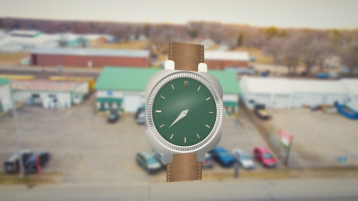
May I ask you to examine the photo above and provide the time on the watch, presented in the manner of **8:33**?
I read **7:38**
